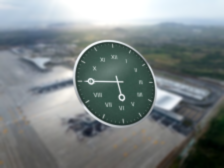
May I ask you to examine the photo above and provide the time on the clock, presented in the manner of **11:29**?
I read **5:45**
